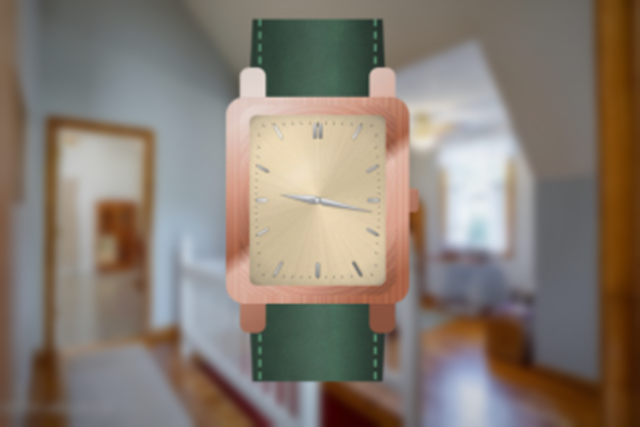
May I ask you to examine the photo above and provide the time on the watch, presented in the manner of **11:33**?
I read **9:17**
